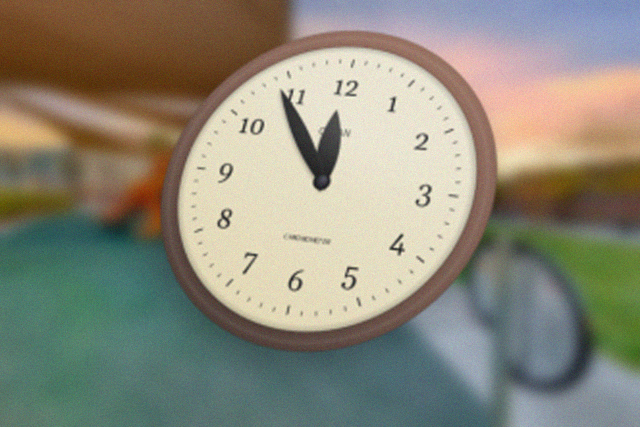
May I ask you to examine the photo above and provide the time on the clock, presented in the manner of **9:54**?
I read **11:54**
